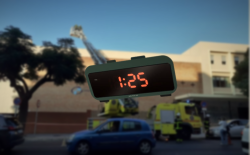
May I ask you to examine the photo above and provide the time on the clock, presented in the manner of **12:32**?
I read **1:25**
